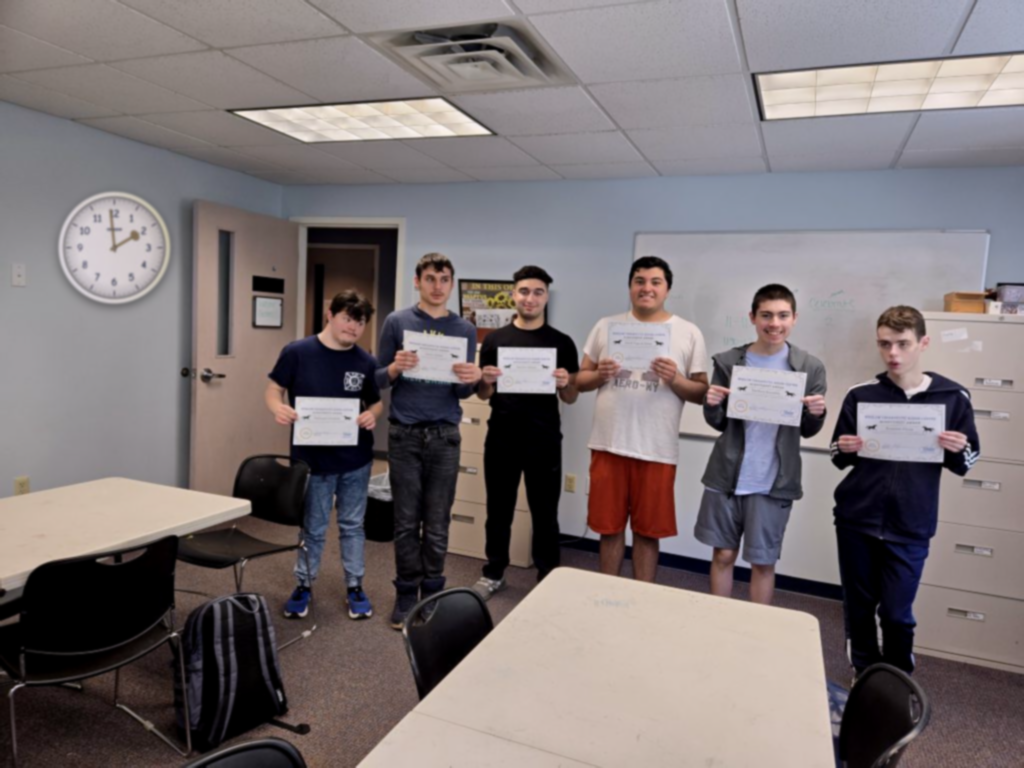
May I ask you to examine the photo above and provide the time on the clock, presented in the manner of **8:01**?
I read **1:59**
